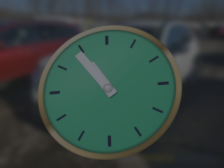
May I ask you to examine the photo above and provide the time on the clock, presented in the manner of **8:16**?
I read **10:54**
